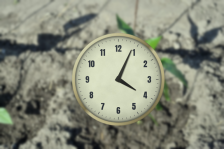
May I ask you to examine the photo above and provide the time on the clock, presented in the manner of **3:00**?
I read **4:04**
